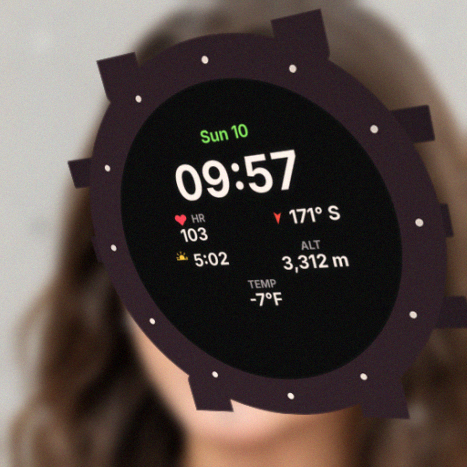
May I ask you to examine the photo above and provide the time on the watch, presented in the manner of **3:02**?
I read **9:57**
